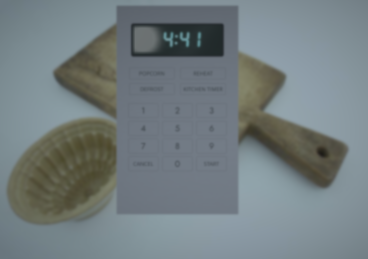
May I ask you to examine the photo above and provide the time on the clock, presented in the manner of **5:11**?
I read **4:41**
